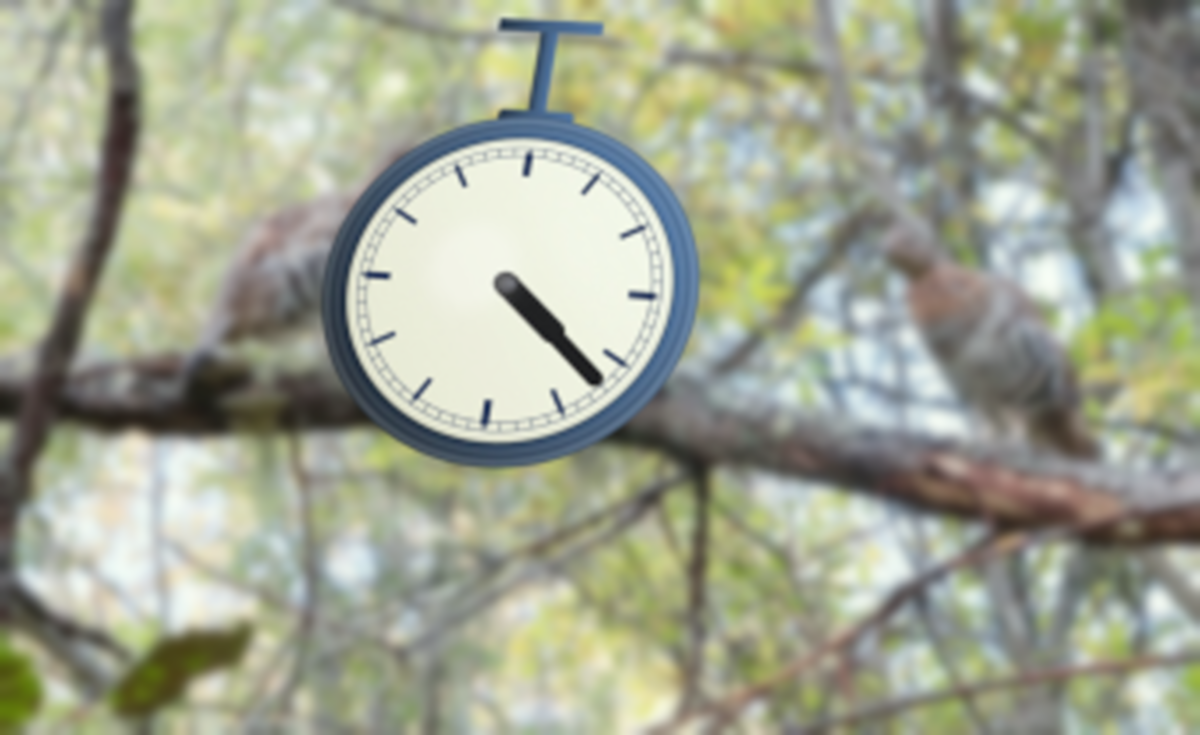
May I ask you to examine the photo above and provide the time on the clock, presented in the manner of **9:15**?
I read **4:22**
